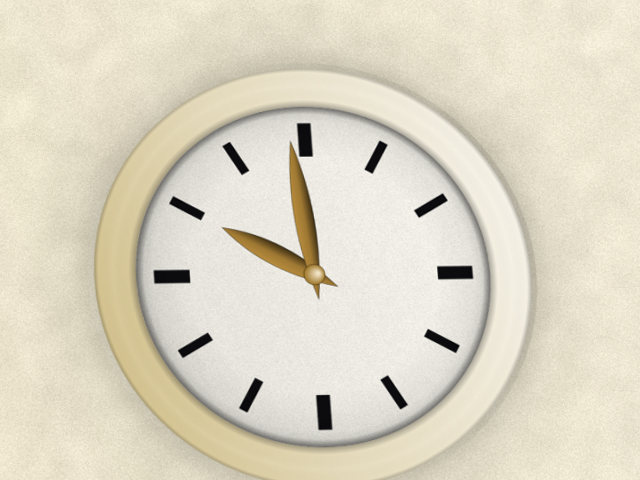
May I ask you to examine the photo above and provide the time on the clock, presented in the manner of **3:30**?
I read **9:59**
